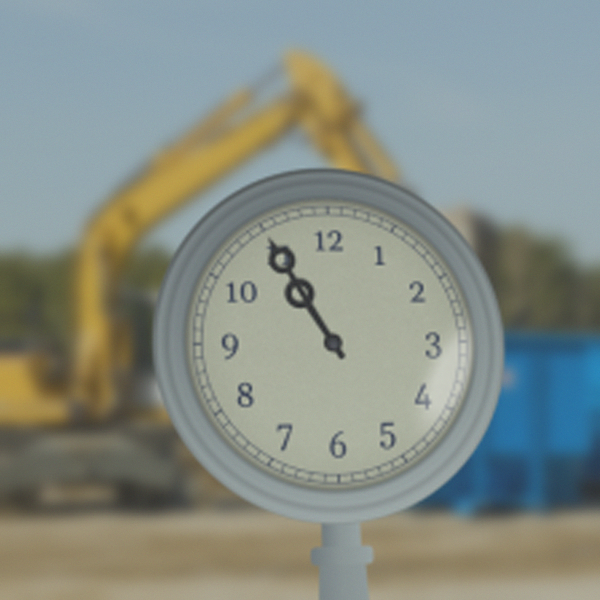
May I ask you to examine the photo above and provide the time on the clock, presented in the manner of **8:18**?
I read **10:55**
